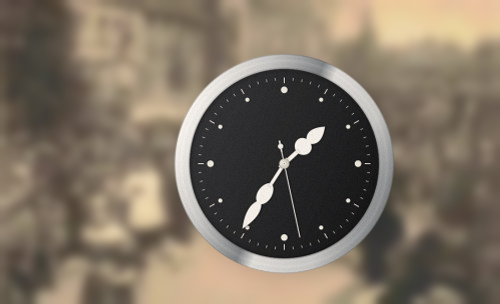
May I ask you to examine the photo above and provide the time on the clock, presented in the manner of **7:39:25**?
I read **1:35:28**
